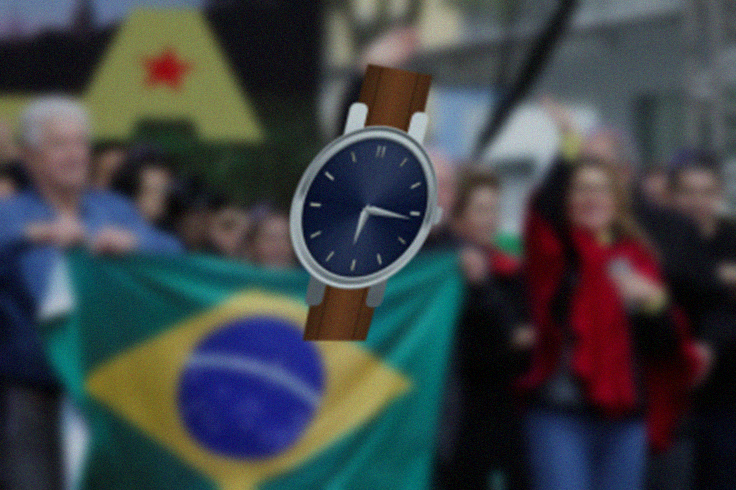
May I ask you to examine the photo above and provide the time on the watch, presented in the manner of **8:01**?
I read **6:16**
